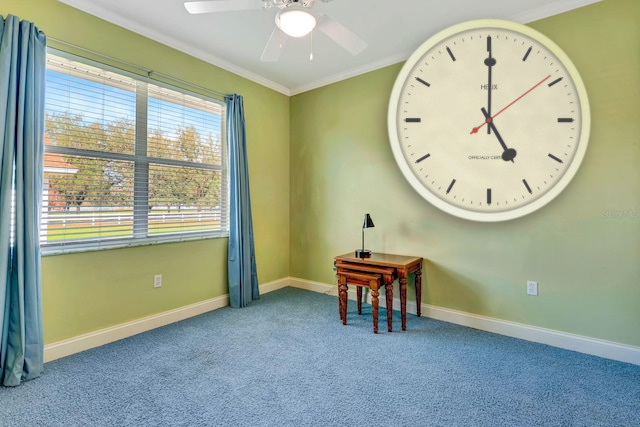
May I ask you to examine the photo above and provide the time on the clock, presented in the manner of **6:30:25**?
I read **5:00:09**
